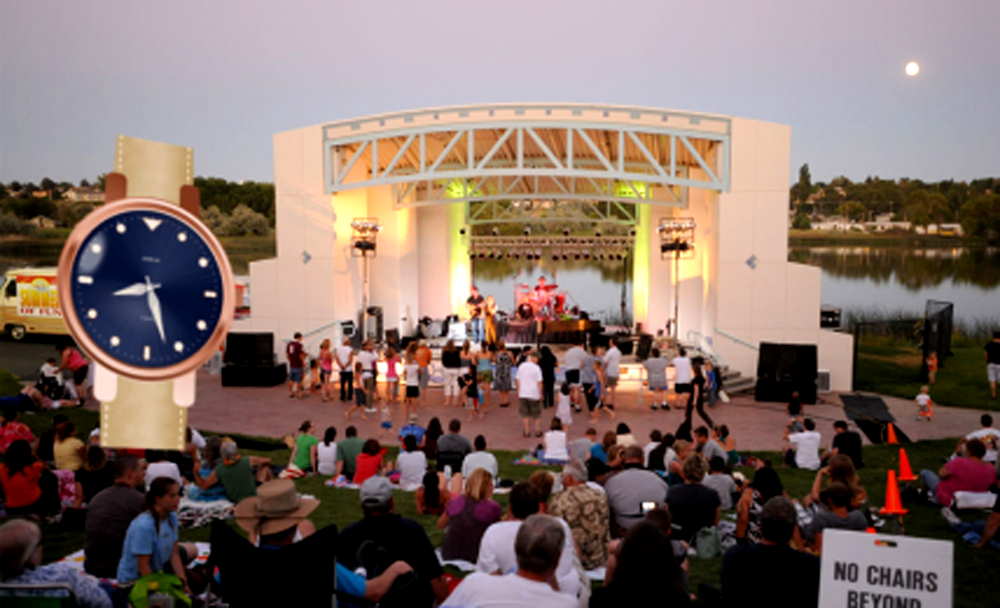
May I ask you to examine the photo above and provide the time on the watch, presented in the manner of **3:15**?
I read **8:27**
